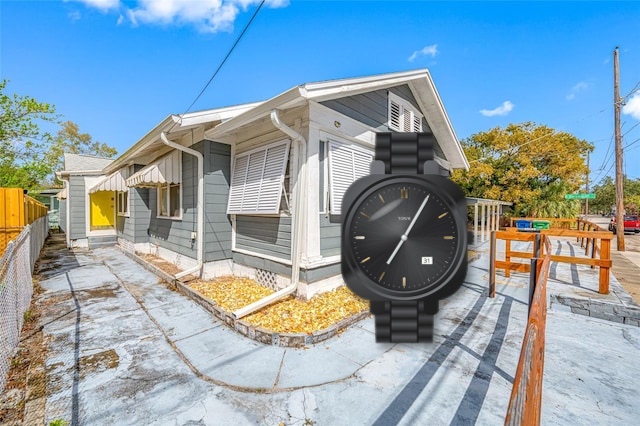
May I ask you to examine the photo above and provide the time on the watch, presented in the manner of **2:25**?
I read **7:05**
